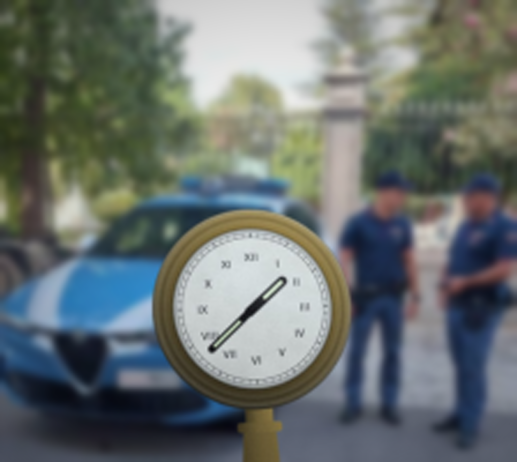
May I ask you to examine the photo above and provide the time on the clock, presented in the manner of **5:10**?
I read **1:38**
